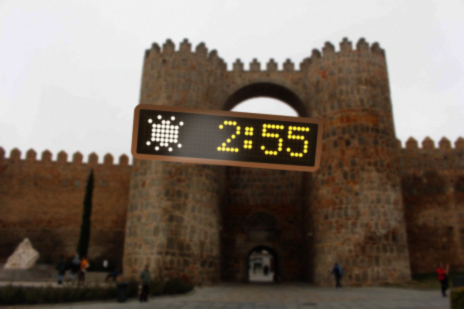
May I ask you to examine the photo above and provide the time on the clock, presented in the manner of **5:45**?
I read **2:55**
